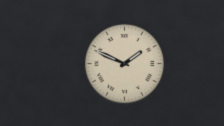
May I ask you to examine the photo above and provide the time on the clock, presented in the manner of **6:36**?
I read **1:49**
